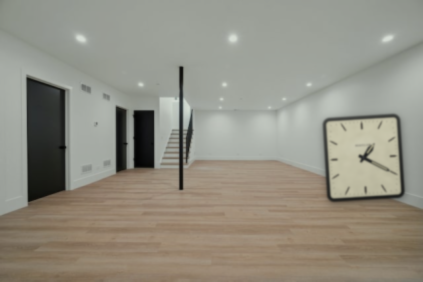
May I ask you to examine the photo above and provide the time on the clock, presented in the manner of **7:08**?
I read **1:20**
